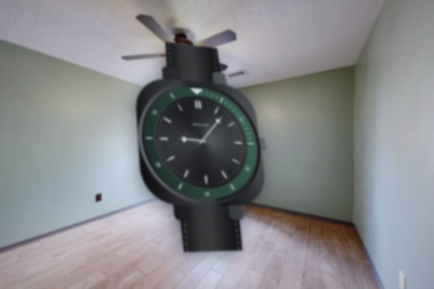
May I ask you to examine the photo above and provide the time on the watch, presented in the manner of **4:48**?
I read **9:07**
